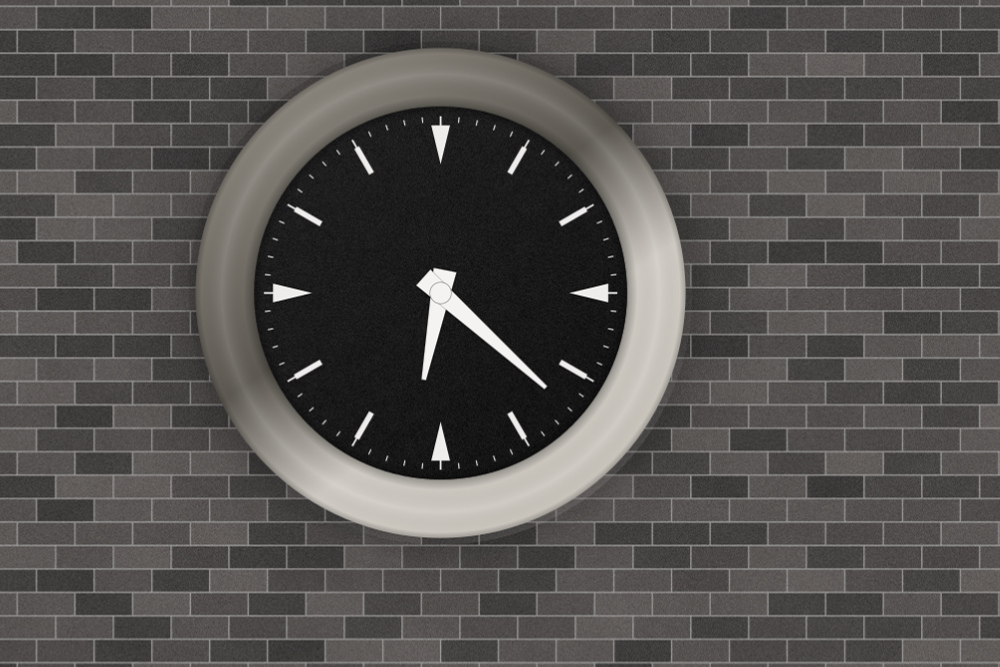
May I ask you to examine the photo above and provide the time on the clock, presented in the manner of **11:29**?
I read **6:22**
